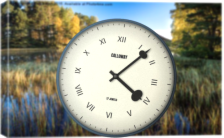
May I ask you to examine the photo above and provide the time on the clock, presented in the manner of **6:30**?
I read **4:07**
